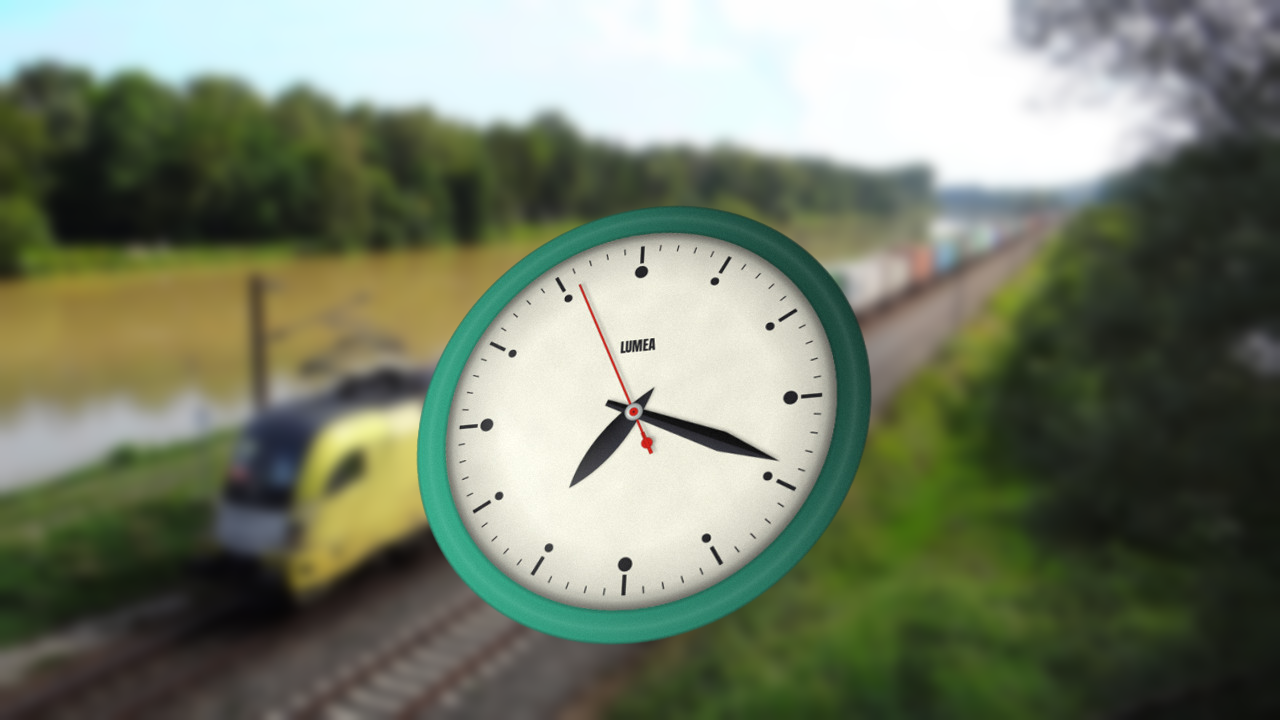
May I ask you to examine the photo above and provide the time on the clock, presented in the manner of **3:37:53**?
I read **7:18:56**
